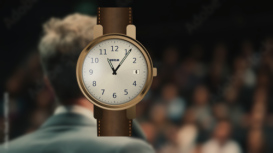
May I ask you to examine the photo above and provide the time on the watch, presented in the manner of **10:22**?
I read **11:06**
